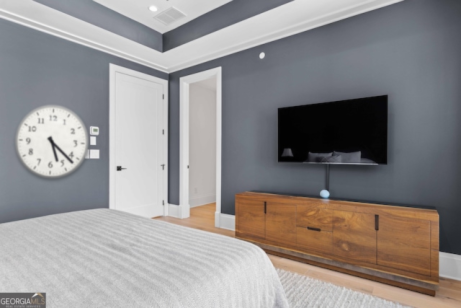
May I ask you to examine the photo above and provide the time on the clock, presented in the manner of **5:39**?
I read **5:22**
